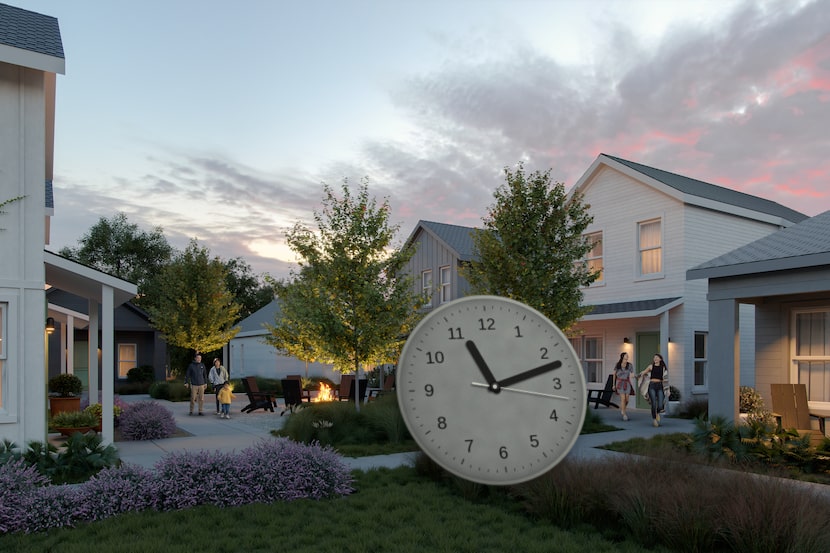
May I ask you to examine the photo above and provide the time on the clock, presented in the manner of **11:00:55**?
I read **11:12:17**
